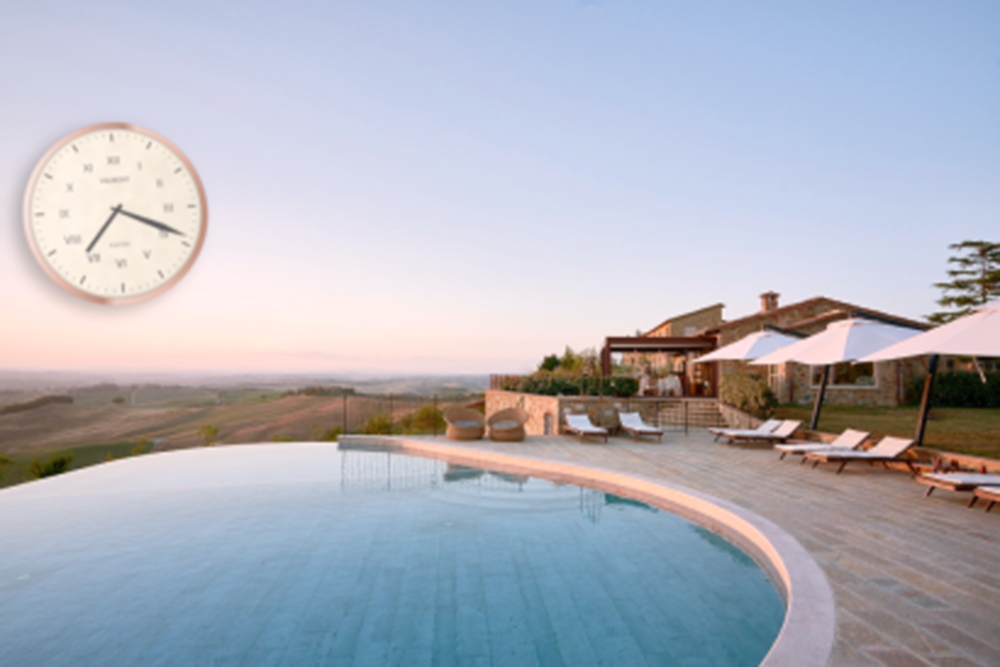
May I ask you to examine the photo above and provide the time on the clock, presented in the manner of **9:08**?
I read **7:19**
